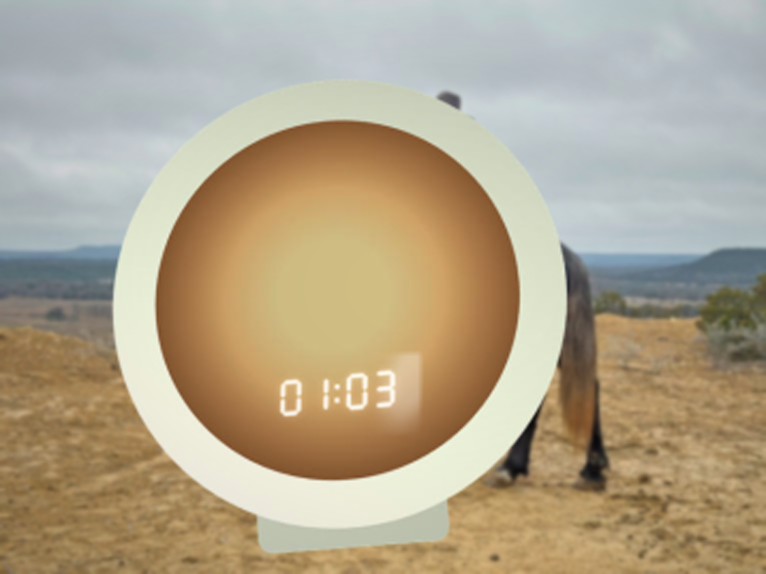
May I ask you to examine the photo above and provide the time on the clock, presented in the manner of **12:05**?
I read **1:03**
